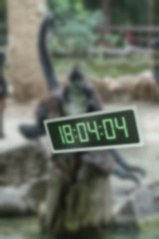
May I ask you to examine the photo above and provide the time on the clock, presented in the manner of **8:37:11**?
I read **18:04:04**
